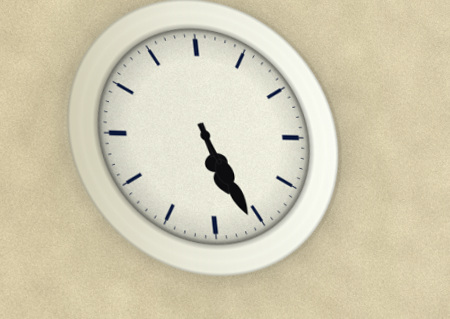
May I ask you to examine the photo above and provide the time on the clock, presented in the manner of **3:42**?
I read **5:26**
